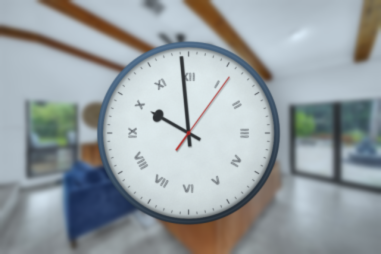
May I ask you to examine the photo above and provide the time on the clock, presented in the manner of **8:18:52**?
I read **9:59:06**
